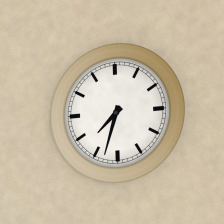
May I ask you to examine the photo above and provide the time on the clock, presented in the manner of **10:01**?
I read **7:33**
